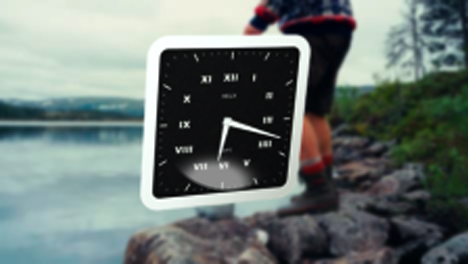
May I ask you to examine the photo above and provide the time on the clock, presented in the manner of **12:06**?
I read **6:18**
